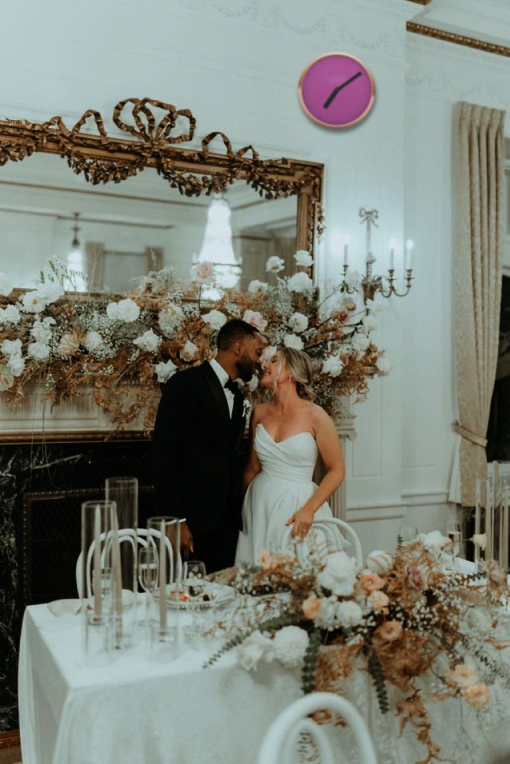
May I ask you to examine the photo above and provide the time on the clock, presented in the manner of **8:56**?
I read **7:09**
